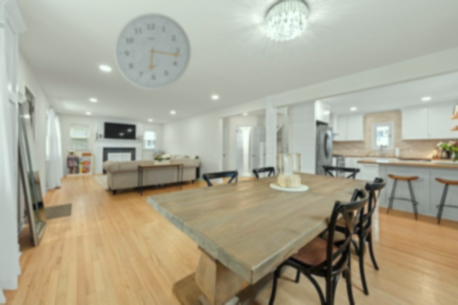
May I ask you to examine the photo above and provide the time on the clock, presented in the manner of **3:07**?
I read **6:17**
